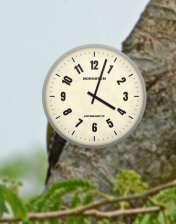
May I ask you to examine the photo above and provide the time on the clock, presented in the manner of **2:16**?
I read **4:03**
